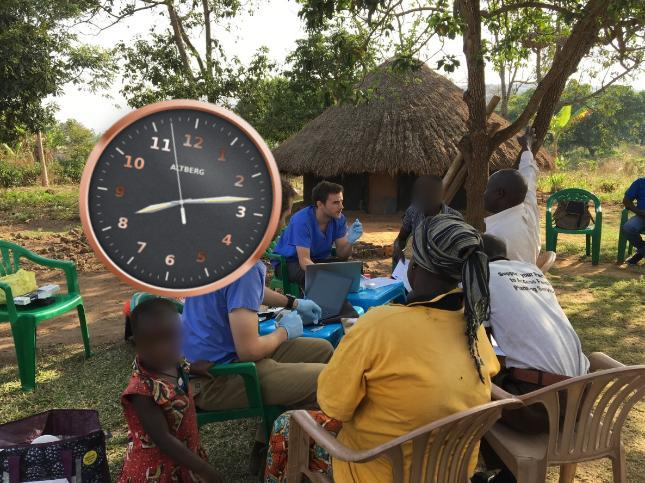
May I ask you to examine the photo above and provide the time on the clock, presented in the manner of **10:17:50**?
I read **8:12:57**
